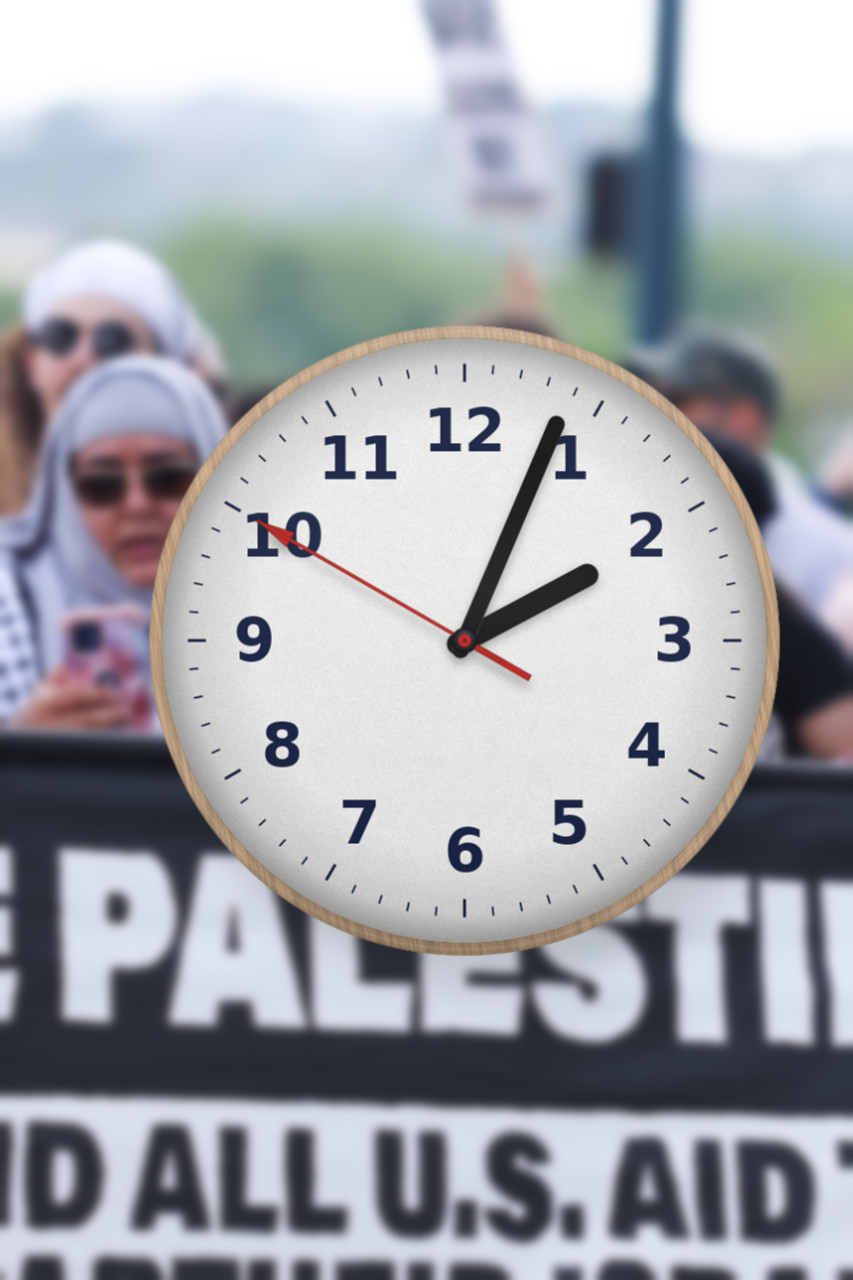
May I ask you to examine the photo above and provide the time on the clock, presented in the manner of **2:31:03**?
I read **2:03:50**
